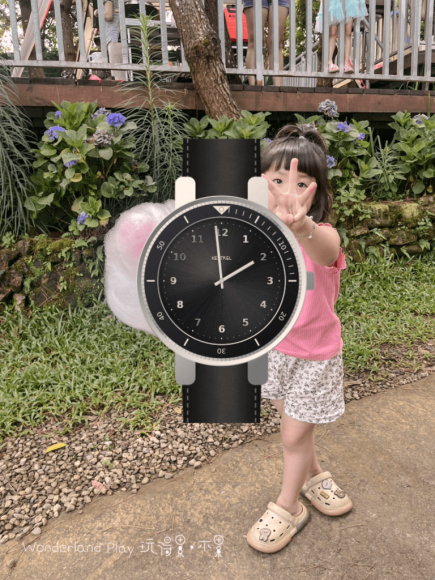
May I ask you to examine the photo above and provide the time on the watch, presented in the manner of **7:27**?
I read **1:59**
